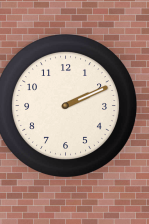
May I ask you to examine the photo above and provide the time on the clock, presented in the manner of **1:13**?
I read **2:11**
